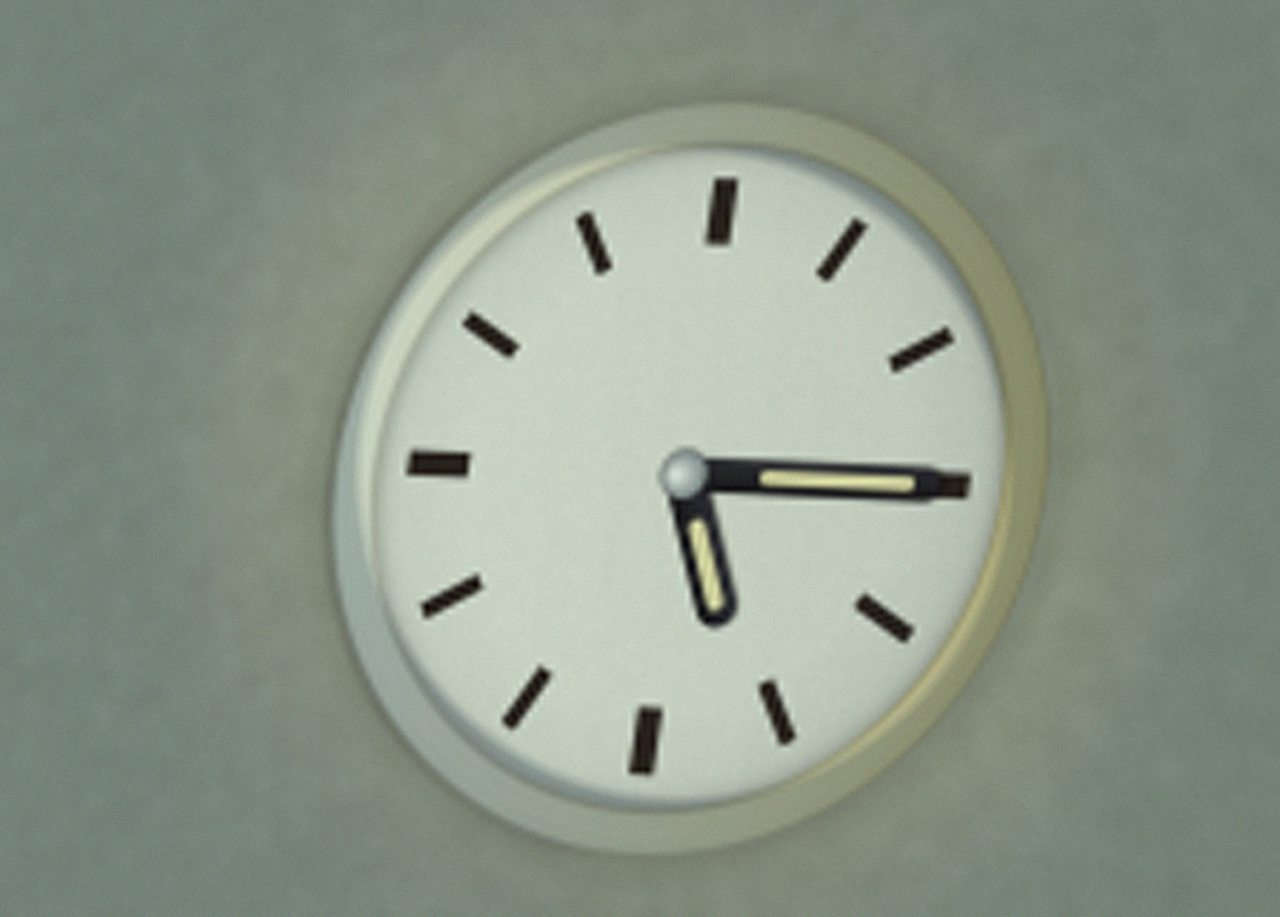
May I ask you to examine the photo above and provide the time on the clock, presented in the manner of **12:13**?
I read **5:15**
